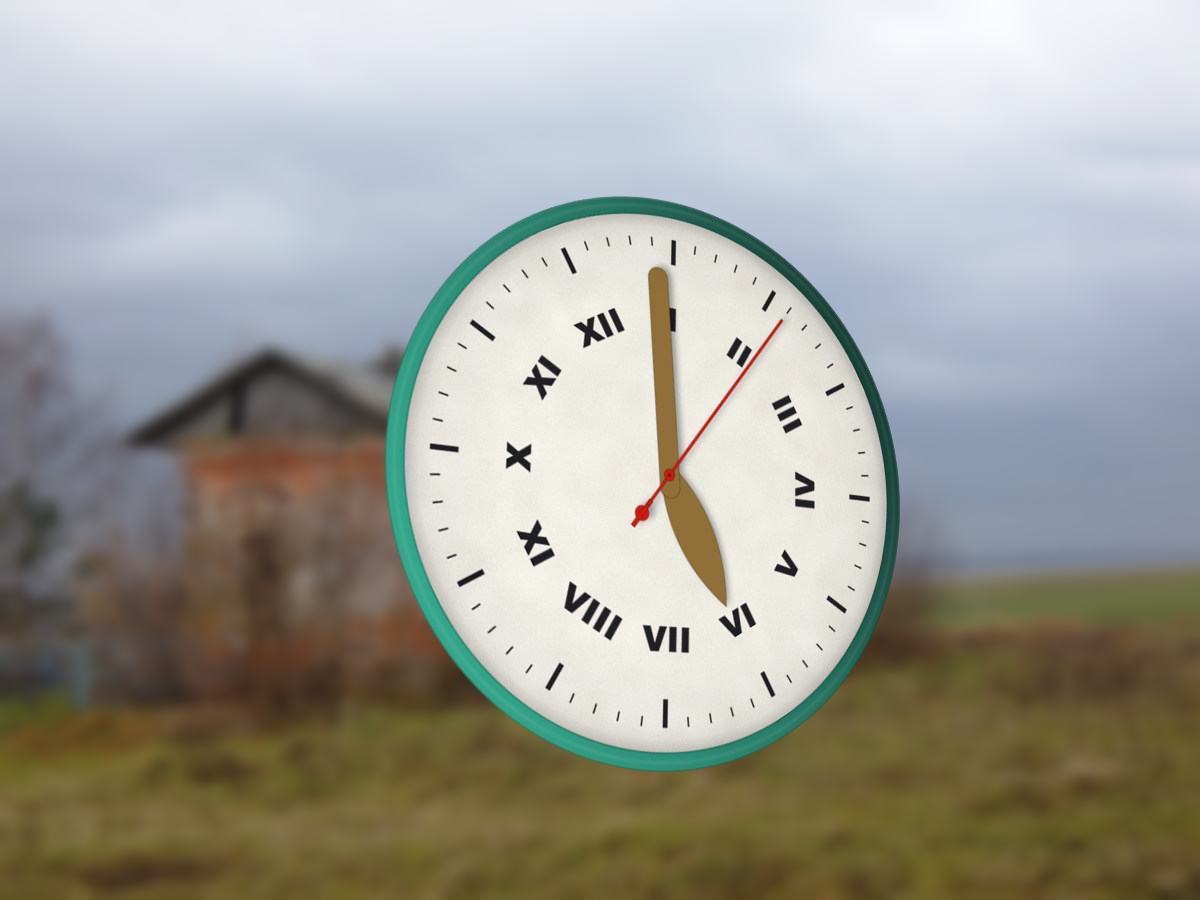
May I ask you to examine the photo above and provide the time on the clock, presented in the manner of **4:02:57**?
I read **6:04:11**
